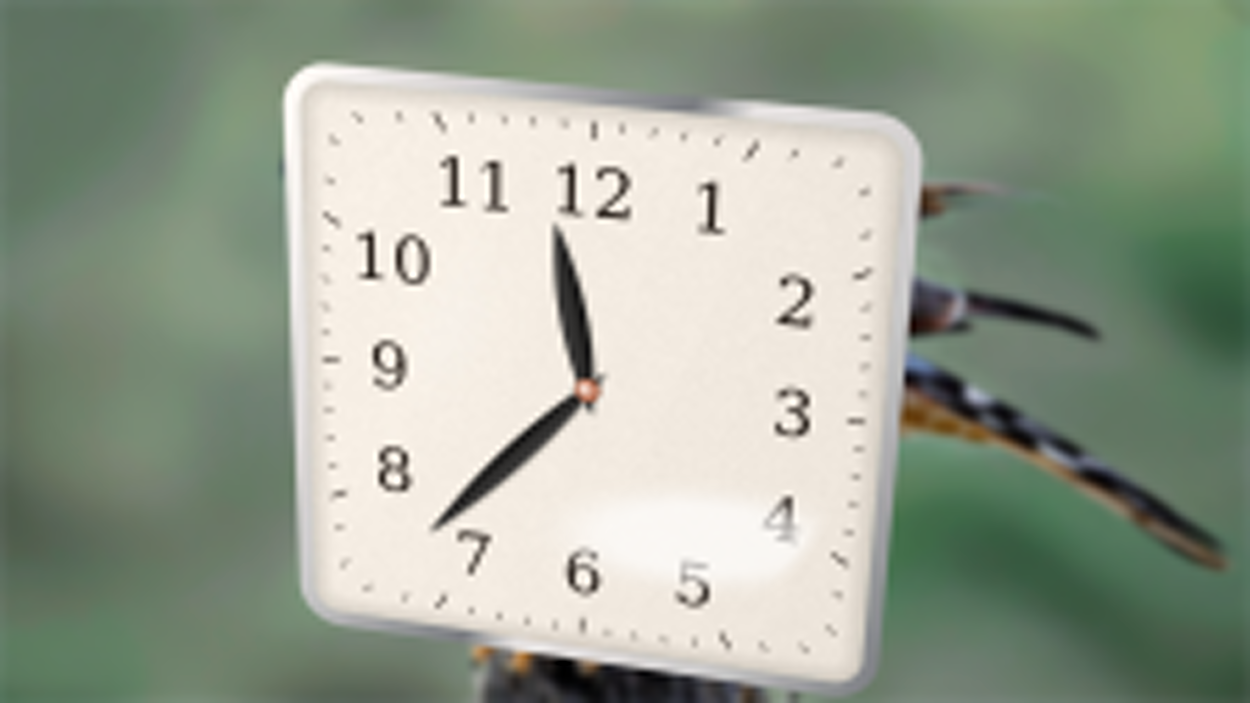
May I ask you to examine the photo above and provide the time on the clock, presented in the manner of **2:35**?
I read **11:37**
